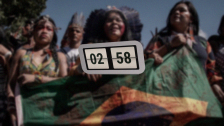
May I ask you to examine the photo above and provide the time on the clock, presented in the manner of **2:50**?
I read **2:58**
